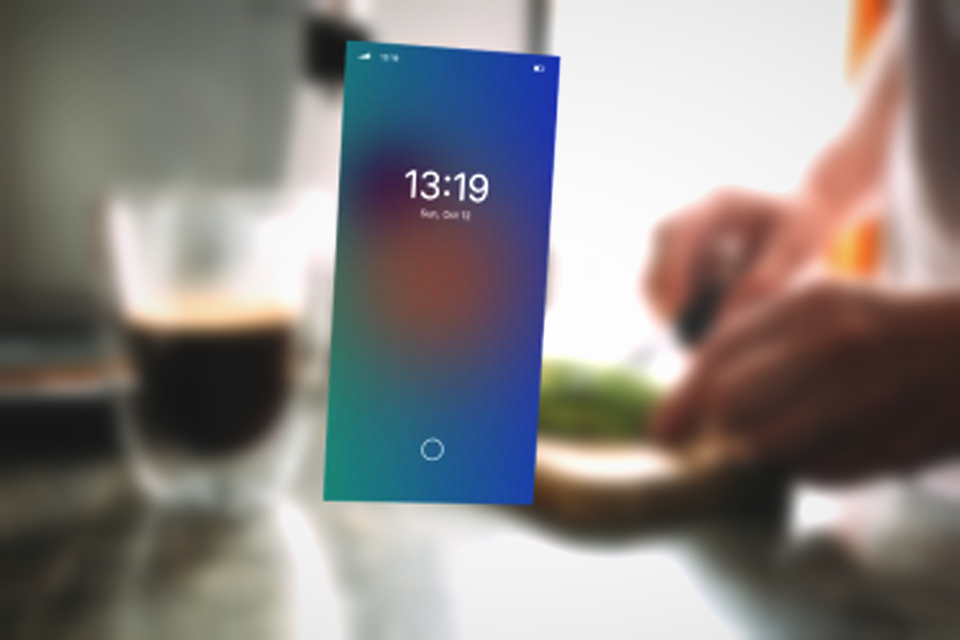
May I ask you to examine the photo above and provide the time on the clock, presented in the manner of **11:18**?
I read **13:19**
